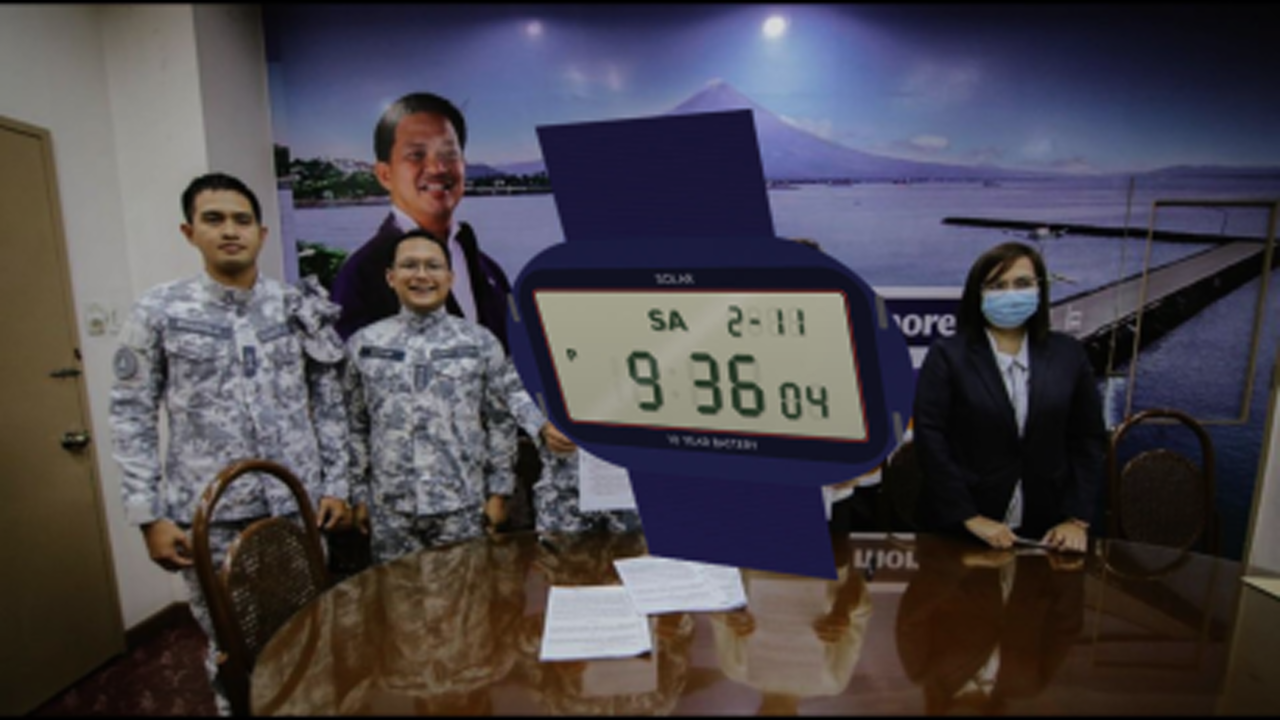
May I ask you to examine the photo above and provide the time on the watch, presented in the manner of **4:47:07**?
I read **9:36:04**
